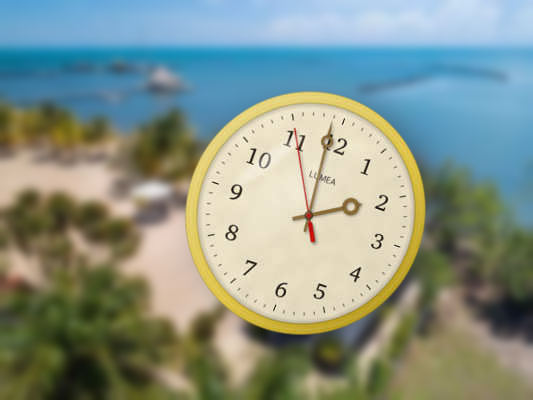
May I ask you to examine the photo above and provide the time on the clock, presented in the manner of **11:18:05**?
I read **1:58:55**
